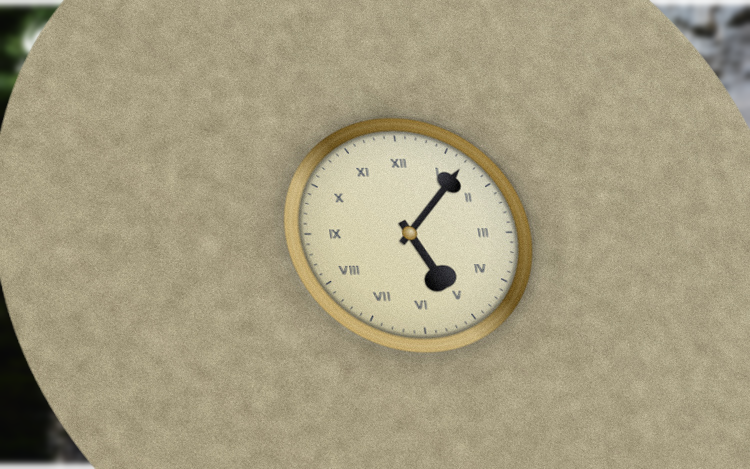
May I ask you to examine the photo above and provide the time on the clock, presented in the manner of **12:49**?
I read **5:07**
